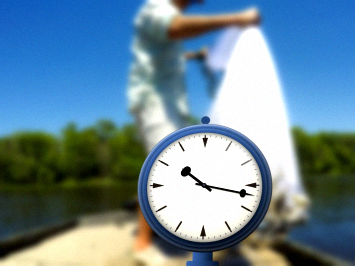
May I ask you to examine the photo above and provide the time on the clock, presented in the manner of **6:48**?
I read **10:17**
